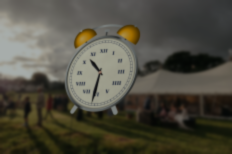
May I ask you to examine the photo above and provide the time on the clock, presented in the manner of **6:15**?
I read **10:31**
